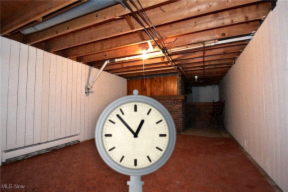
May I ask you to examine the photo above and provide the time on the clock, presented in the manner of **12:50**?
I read **12:53**
